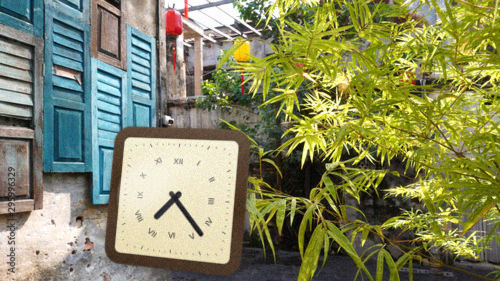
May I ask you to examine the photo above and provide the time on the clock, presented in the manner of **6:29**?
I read **7:23**
